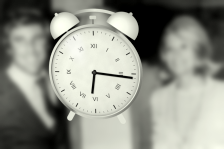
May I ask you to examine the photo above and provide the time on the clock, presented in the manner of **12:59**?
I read **6:16**
